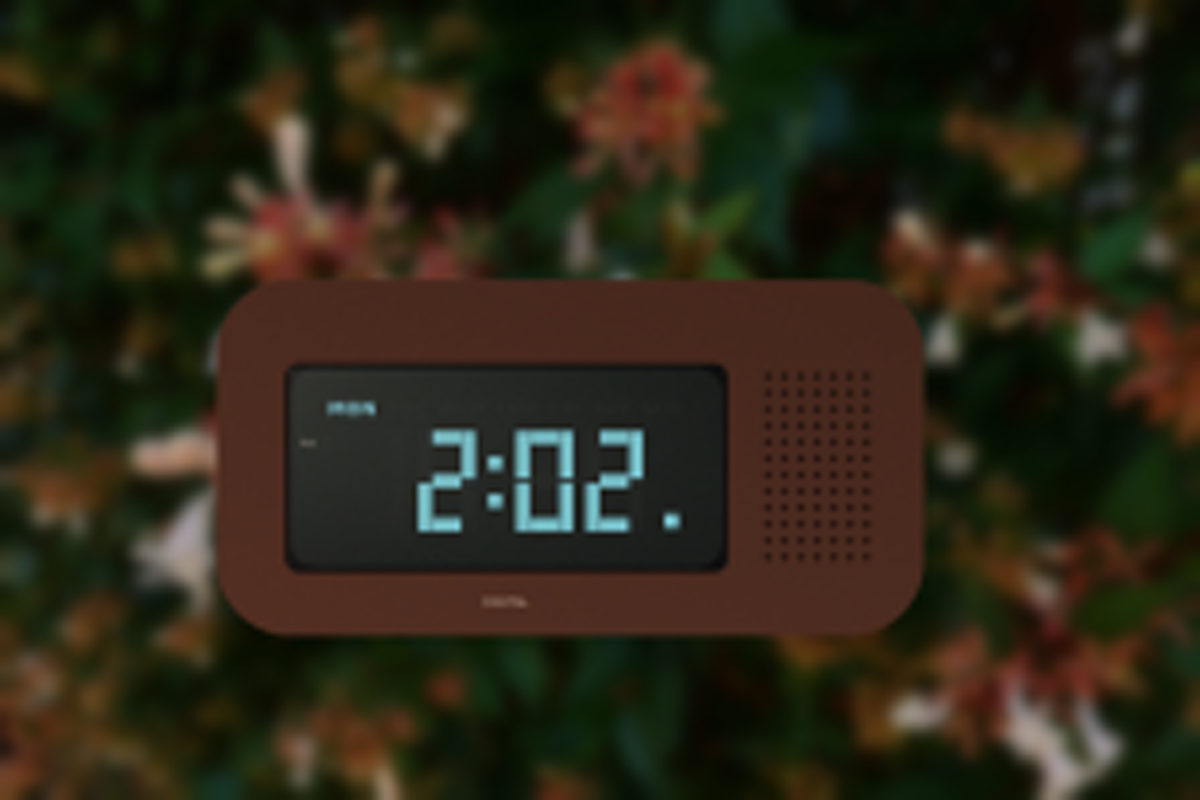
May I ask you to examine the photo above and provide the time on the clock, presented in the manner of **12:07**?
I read **2:02**
